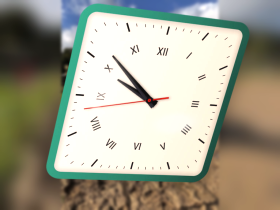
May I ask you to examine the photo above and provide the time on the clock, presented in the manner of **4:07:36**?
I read **9:51:43**
